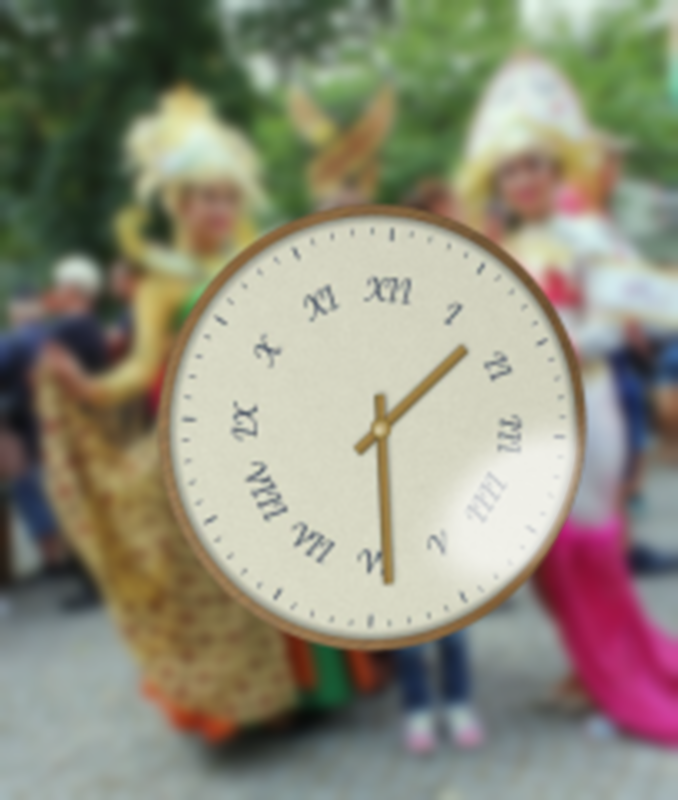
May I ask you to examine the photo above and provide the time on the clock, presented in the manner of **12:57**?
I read **1:29**
